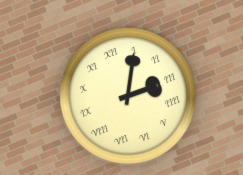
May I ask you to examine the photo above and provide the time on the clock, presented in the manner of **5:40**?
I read **3:05**
